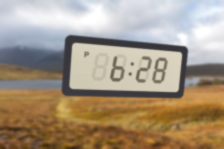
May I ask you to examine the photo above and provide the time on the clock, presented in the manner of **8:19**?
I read **6:28**
